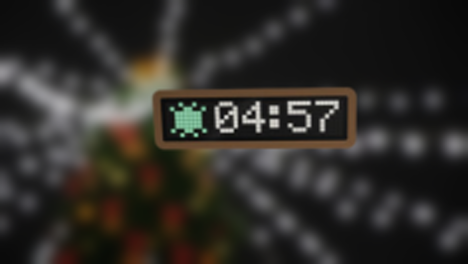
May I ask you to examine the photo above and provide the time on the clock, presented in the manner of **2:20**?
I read **4:57**
